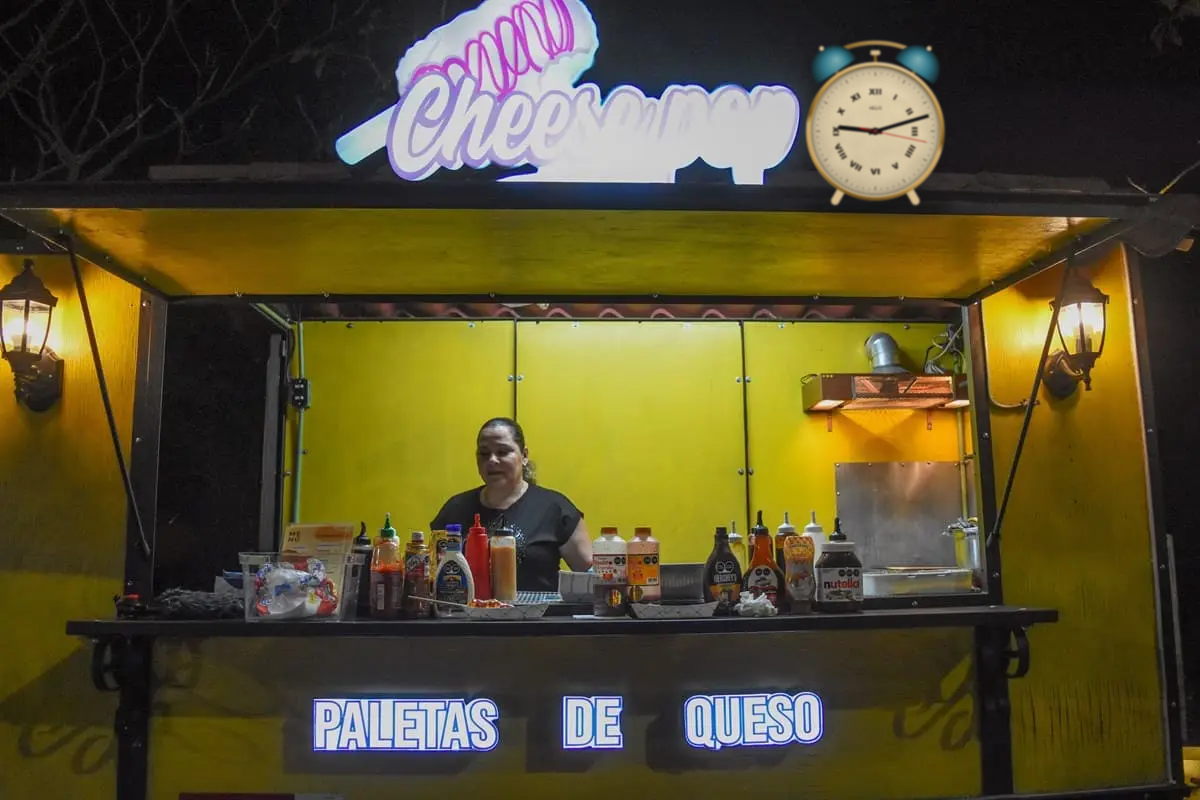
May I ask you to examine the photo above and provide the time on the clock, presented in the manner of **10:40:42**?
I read **9:12:17**
